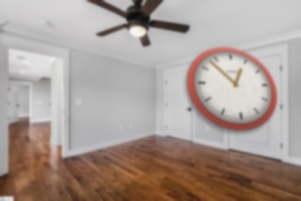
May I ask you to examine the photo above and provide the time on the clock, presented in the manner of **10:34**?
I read **12:53**
